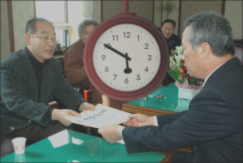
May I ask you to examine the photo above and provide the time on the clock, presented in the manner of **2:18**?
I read **5:50**
